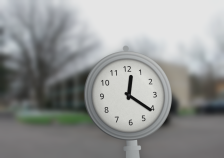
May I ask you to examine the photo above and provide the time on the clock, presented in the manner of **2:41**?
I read **12:21**
